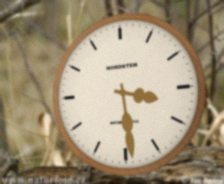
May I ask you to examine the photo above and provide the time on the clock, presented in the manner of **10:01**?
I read **3:29**
